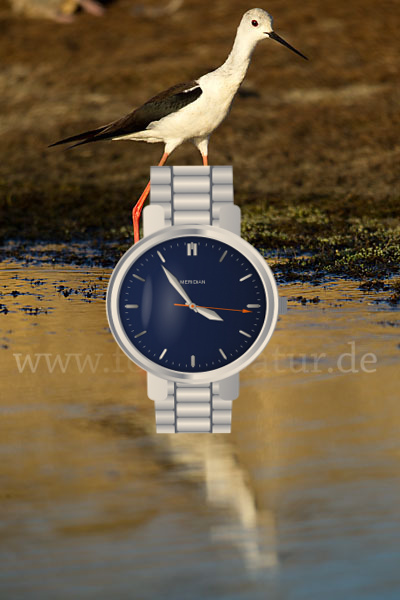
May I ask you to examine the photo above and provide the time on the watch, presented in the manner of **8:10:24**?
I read **3:54:16**
